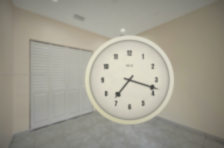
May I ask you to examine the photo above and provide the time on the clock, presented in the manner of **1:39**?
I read **7:18**
